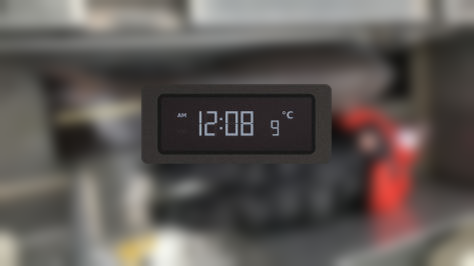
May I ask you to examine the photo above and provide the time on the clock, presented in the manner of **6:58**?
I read **12:08**
